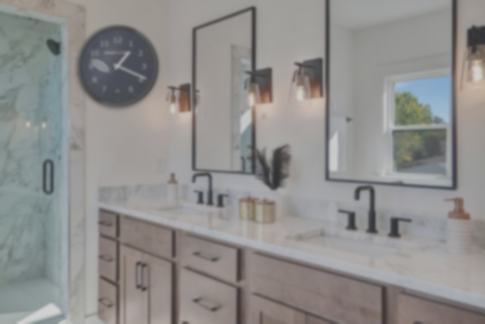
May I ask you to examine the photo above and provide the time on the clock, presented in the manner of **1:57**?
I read **1:19**
